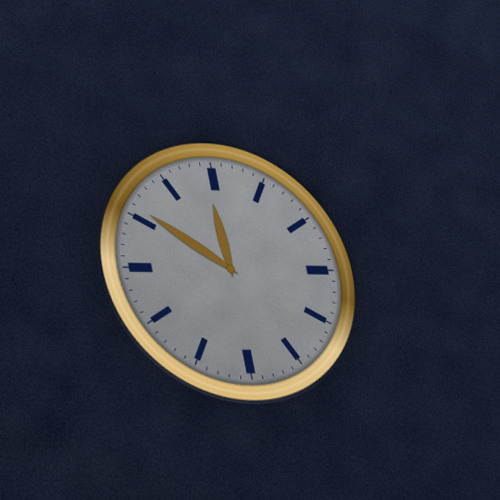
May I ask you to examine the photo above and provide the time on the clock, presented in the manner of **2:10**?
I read **11:51**
